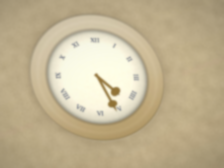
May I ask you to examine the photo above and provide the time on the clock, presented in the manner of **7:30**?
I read **4:26**
